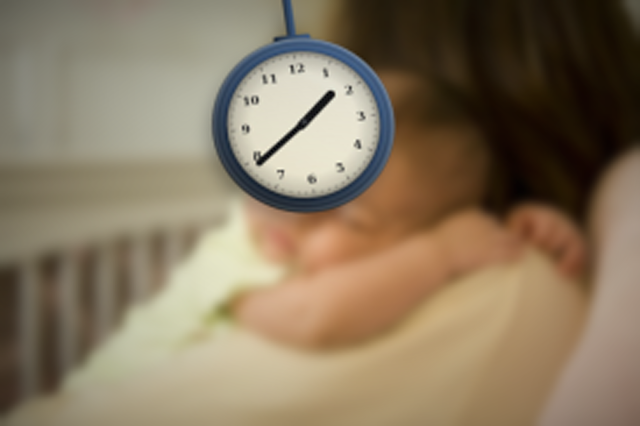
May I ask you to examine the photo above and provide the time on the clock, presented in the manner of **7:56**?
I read **1:39**
